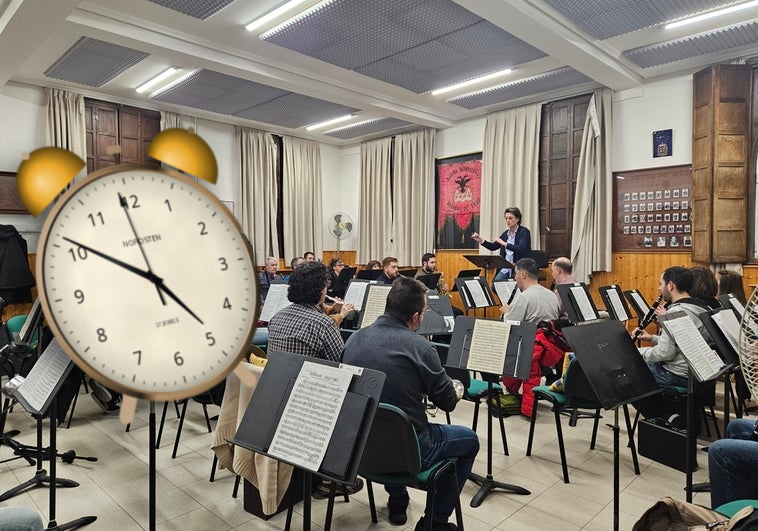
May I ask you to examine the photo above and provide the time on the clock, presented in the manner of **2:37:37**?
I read **4:50:59**
